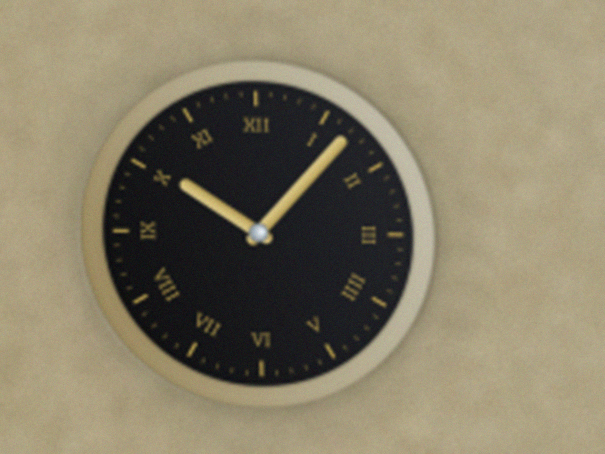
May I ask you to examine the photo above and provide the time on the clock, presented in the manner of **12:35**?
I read **10:07**
